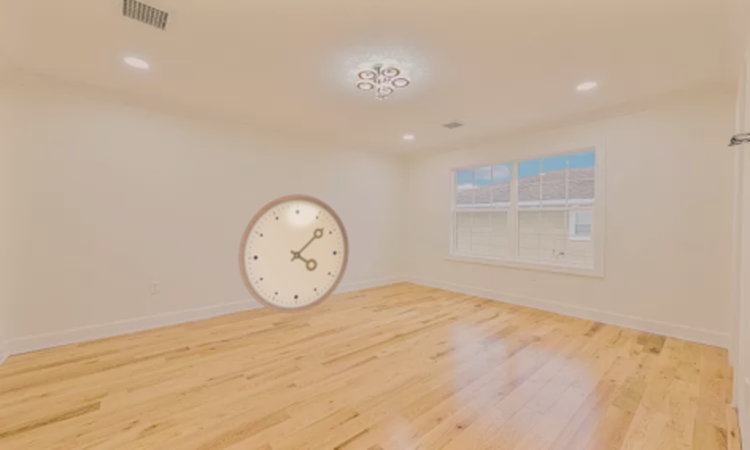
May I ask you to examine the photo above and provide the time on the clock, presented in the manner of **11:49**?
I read **4:08**
